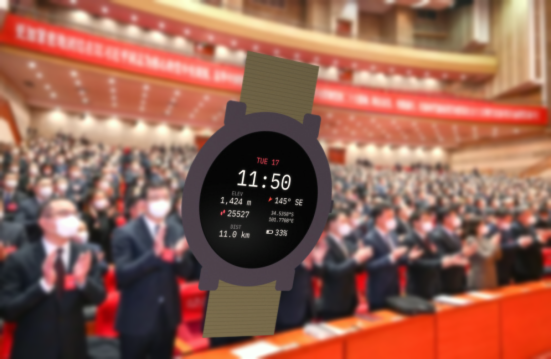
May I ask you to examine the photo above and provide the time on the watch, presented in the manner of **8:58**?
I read **11:50**
